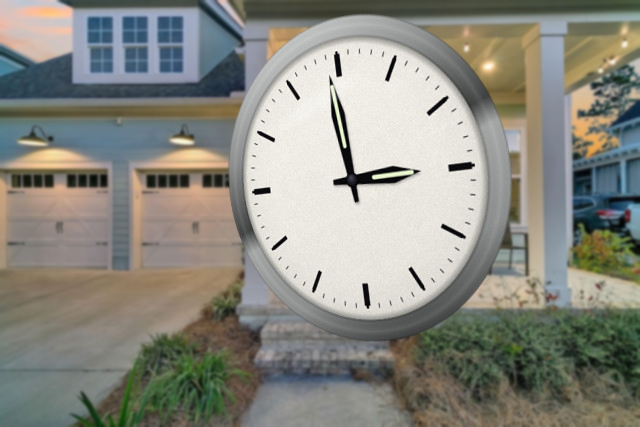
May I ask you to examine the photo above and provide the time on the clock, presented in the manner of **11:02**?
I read **2:59**
